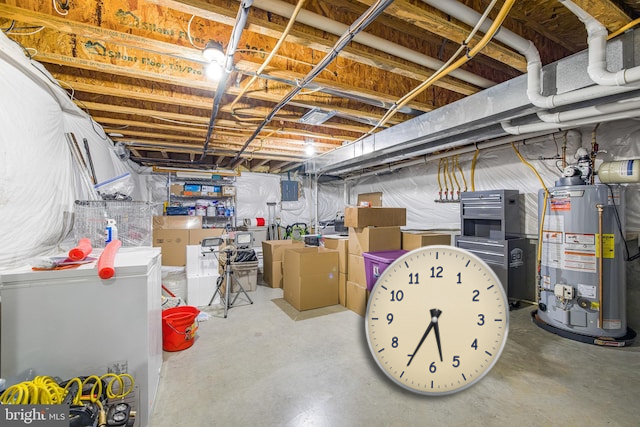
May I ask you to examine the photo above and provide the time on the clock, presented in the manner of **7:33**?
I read **5:35**
